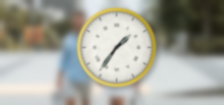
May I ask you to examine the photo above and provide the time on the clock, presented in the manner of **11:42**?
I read **1:36**
